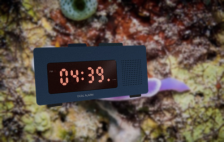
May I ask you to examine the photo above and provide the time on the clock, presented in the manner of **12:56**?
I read **4:39**
